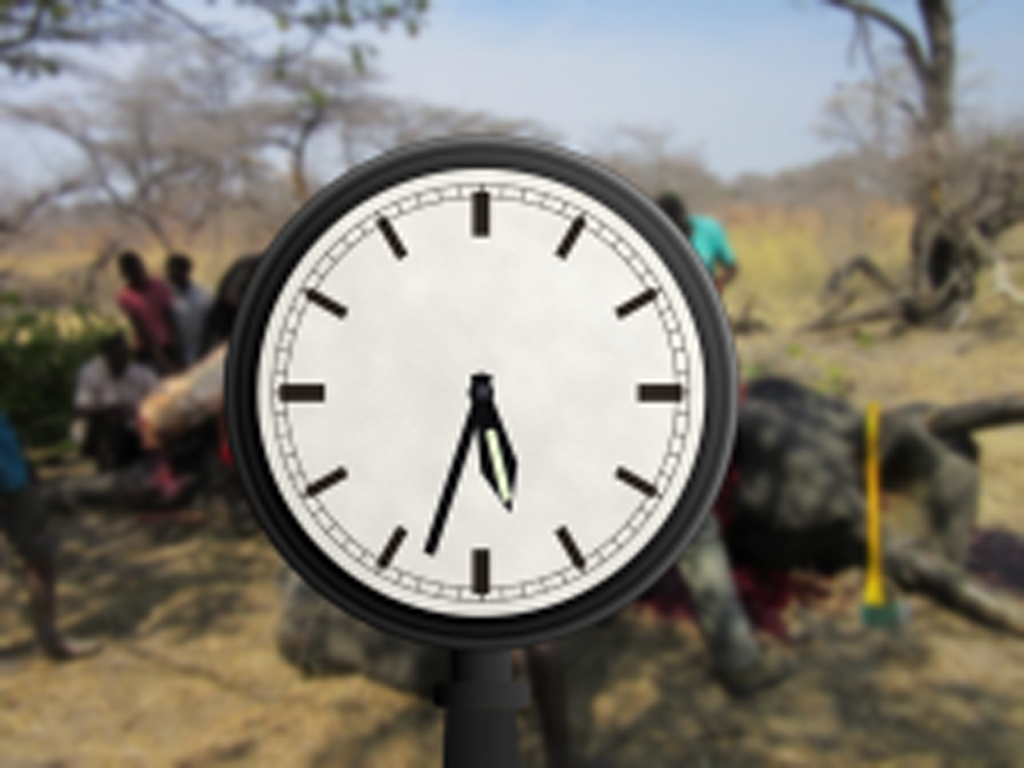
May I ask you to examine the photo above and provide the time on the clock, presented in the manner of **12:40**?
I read **5:33**
